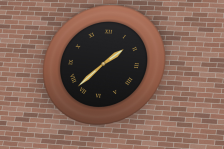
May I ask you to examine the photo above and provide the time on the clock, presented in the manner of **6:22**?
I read **1:37**
